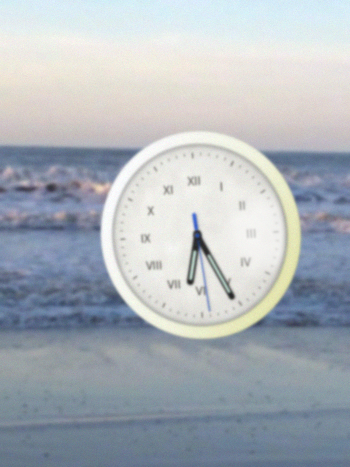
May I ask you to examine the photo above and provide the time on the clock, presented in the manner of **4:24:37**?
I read **6:25:29**
